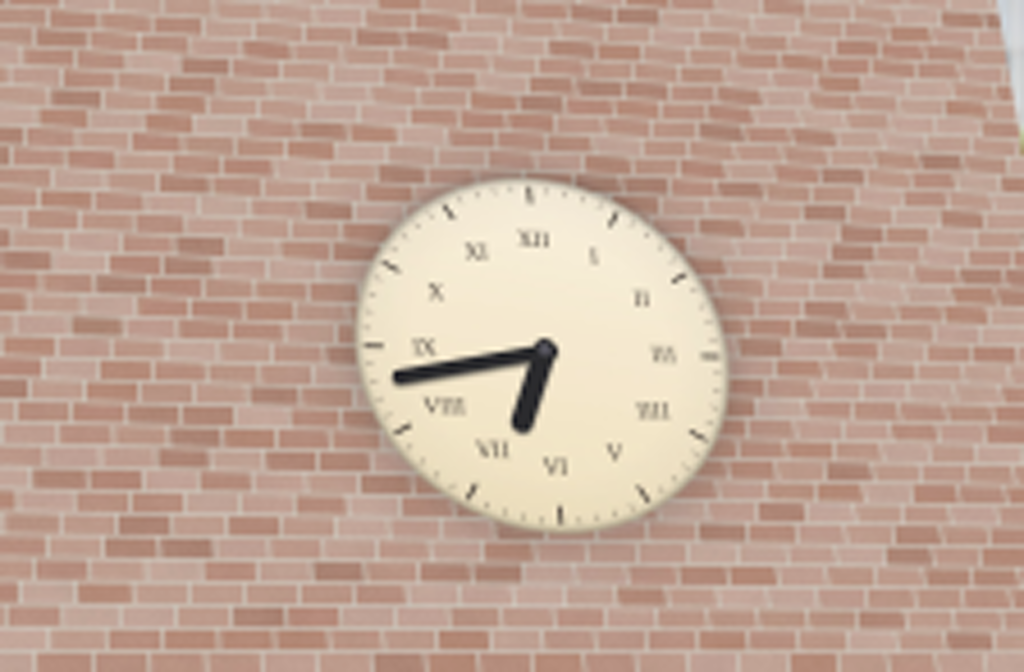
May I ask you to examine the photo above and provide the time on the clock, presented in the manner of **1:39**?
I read **6:43**
